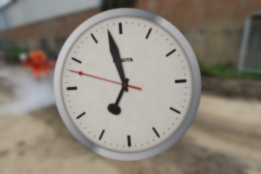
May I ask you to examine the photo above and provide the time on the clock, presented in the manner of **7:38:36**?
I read **6:57:48**
